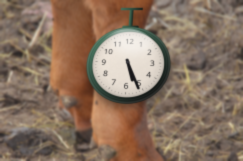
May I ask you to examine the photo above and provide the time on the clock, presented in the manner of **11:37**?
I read **5:26**
